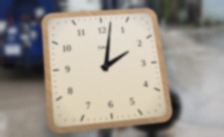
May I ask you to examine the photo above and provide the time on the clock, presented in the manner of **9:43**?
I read **2:02**
